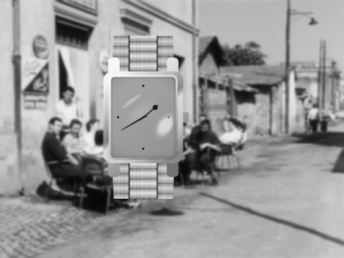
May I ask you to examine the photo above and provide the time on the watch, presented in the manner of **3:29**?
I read **1:40**
